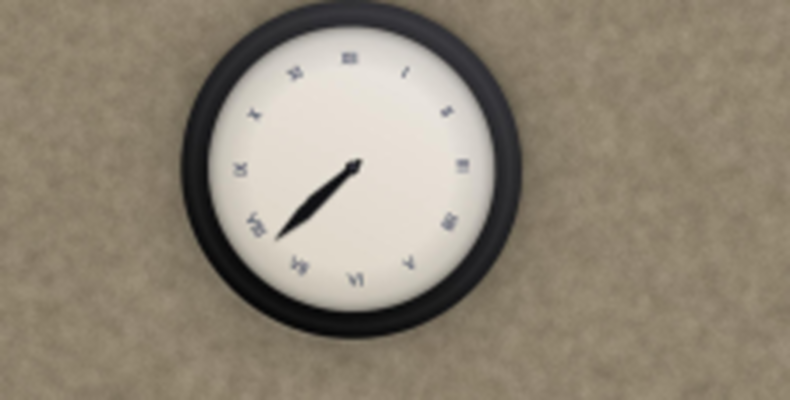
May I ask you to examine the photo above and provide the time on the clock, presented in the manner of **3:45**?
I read **7:38**
